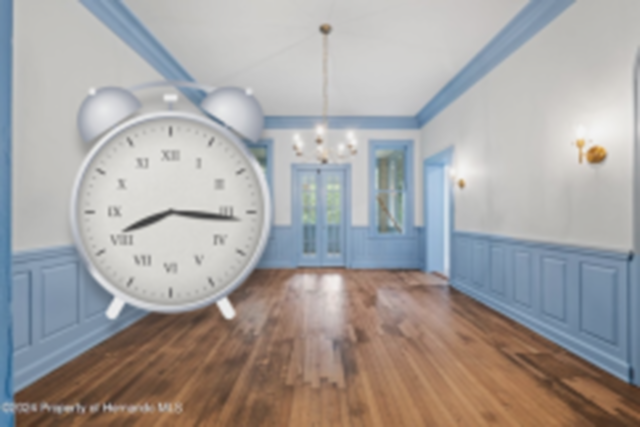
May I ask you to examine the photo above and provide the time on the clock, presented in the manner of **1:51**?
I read **8:16**
